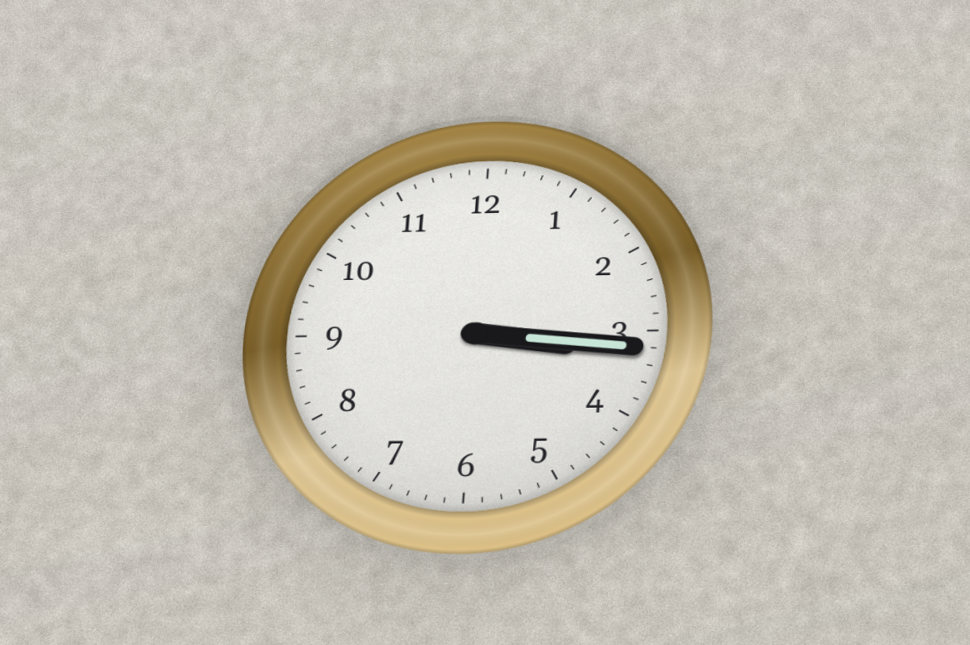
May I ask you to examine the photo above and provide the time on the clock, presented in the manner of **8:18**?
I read **3:16**
